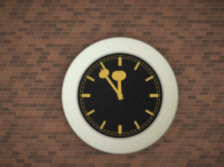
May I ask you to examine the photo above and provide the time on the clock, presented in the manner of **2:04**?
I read **11:54**
